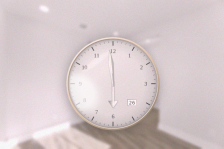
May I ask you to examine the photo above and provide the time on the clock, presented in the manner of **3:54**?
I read **5:59**
